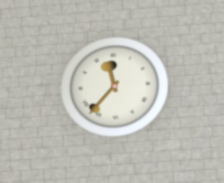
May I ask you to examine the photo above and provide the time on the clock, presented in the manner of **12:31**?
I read **11:37**
